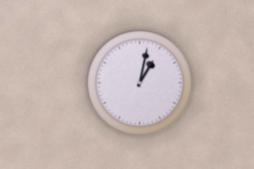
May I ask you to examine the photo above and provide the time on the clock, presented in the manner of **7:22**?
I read **1:02**
